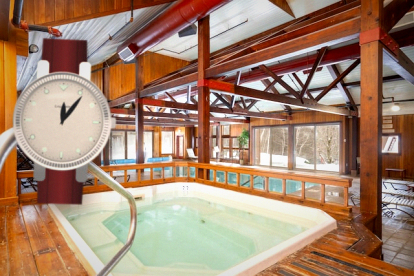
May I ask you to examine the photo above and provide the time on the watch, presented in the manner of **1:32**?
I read **12:06**
